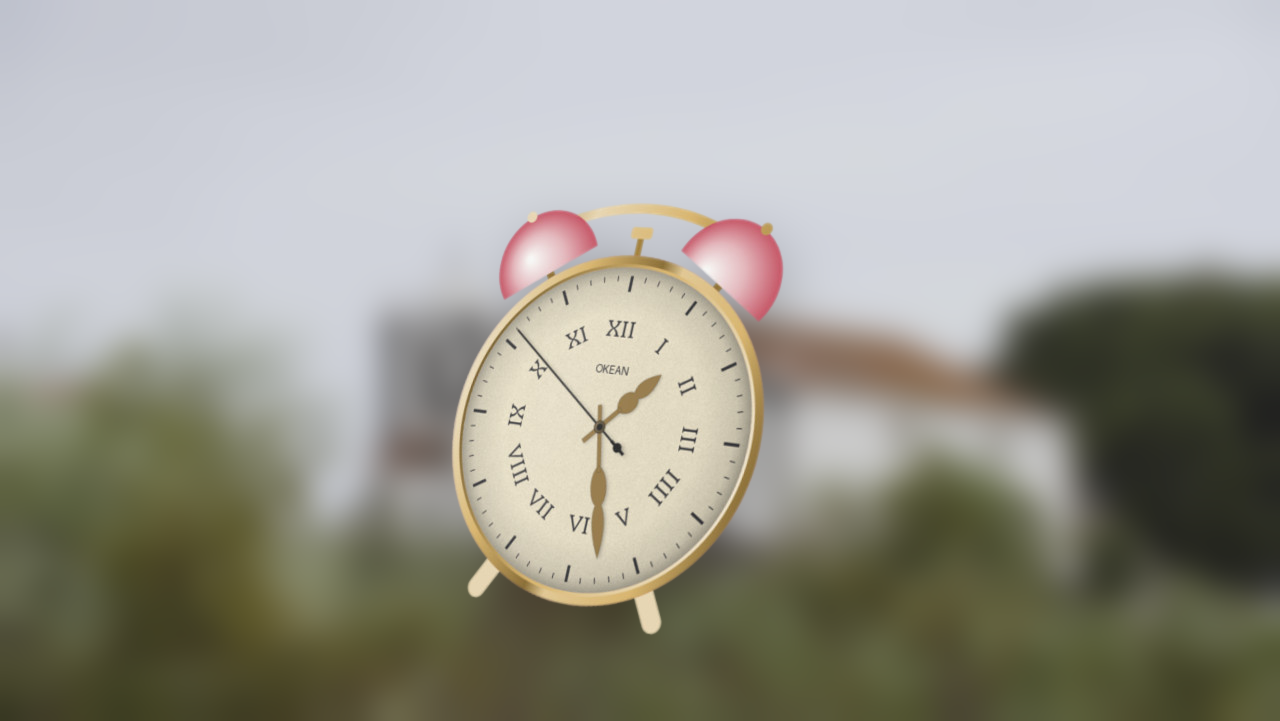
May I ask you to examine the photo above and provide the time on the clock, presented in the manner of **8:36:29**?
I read **1:27:51**
